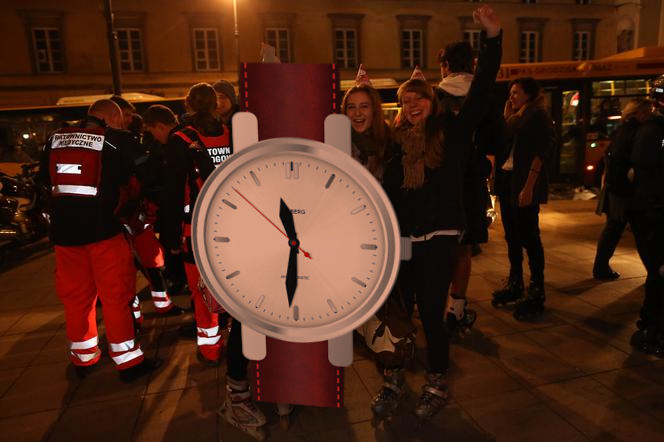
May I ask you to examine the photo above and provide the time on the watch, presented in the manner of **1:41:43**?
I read **11:30:52**
